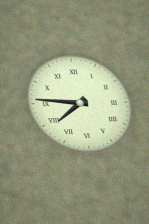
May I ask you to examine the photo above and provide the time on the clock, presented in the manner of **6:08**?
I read **7:46**
